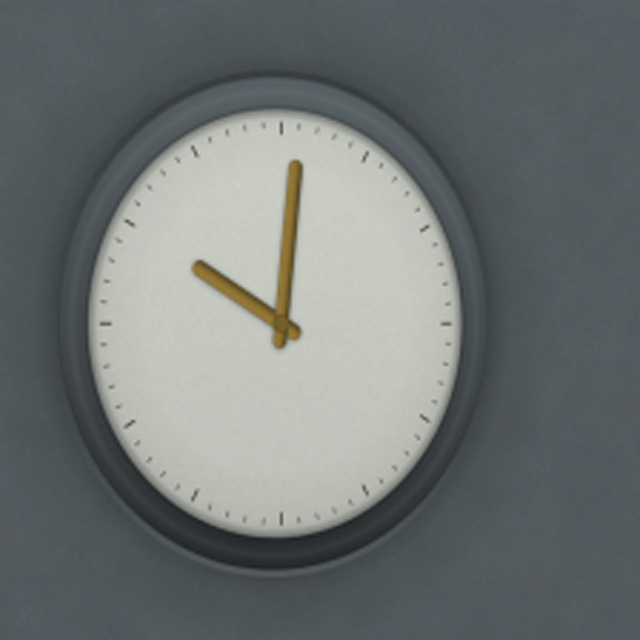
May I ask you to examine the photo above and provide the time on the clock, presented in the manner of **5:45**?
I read **10:01**
